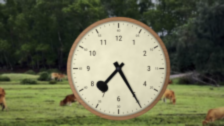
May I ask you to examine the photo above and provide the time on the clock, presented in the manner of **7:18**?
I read **7:25**
